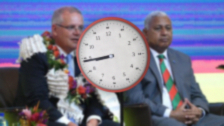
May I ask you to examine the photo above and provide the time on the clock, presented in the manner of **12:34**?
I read **8:44**
